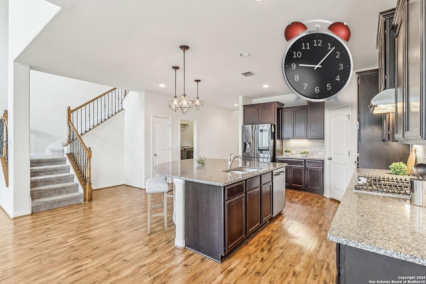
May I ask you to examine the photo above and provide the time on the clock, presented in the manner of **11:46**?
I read **9:07**
